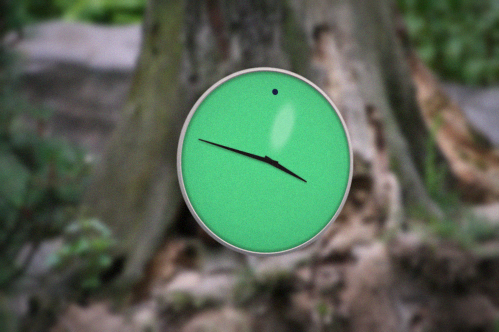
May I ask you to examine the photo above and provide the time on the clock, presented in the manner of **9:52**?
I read **3:47**
